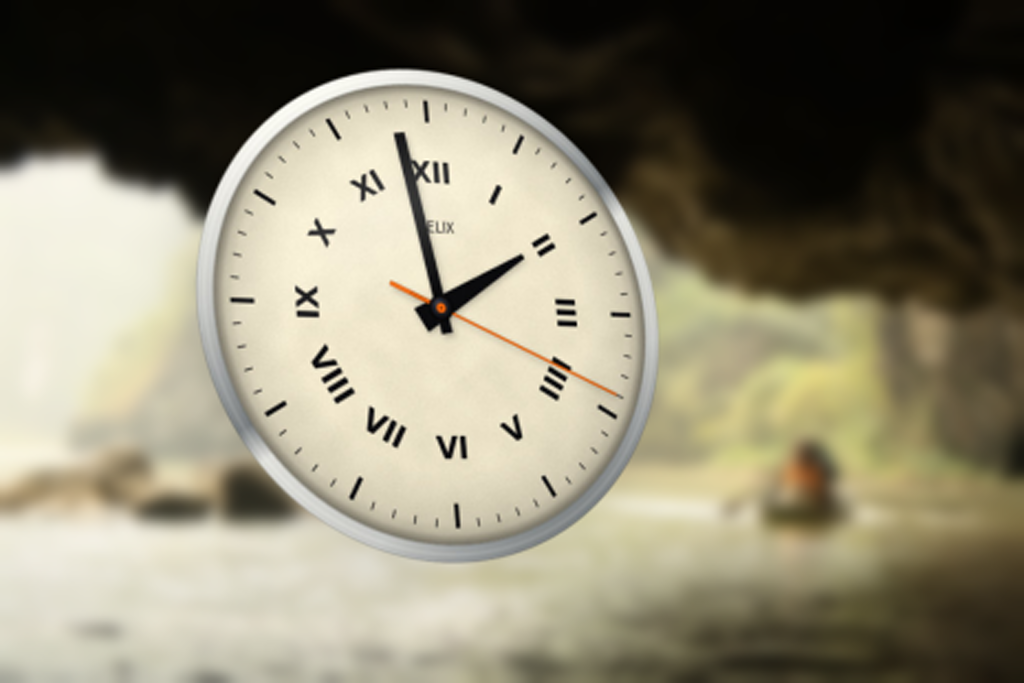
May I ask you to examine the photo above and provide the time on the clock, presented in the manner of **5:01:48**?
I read **1:58:19**
